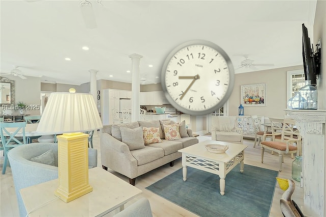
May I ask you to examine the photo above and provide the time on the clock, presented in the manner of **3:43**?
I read **8:34**
